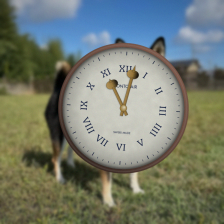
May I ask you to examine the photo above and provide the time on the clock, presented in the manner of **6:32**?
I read **11:02**
